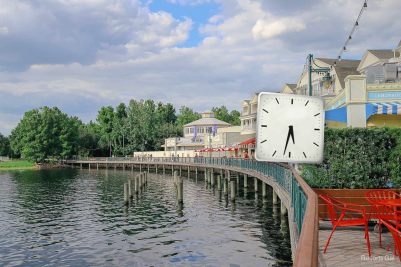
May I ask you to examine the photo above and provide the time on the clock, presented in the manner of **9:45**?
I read **5:32**
